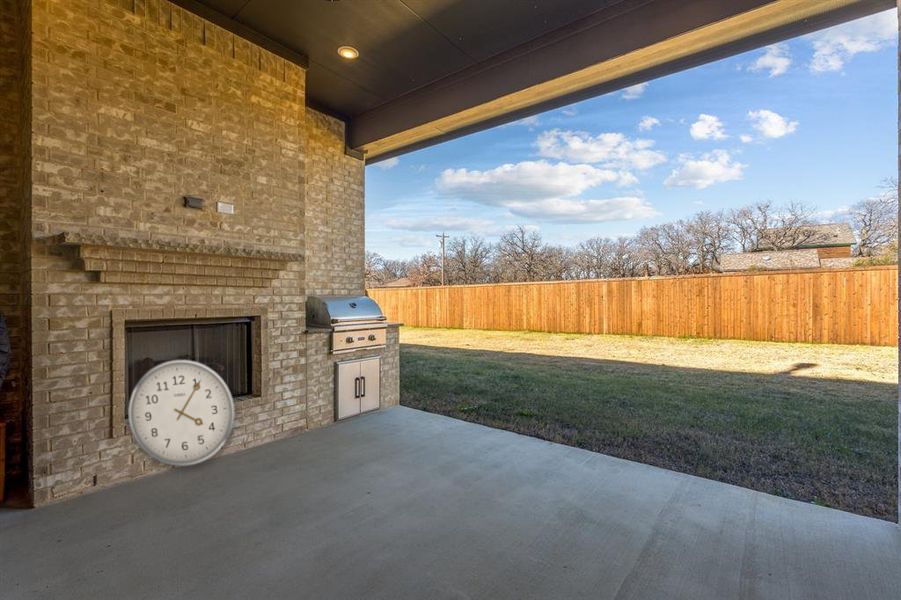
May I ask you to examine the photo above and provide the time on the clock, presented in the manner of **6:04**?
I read **4:06**
